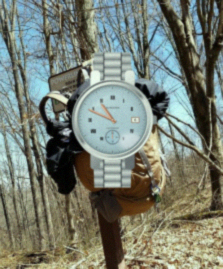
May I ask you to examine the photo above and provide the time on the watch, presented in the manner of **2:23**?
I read **10:49**
